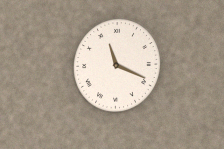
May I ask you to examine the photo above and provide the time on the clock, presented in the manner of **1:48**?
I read **11:19**
